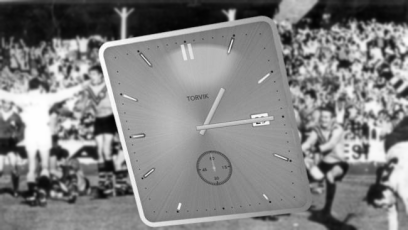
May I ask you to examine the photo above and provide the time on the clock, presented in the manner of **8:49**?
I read **1:15**
